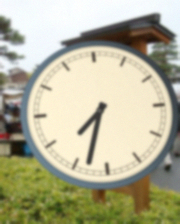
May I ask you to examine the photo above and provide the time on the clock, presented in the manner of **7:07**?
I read **7:33**
